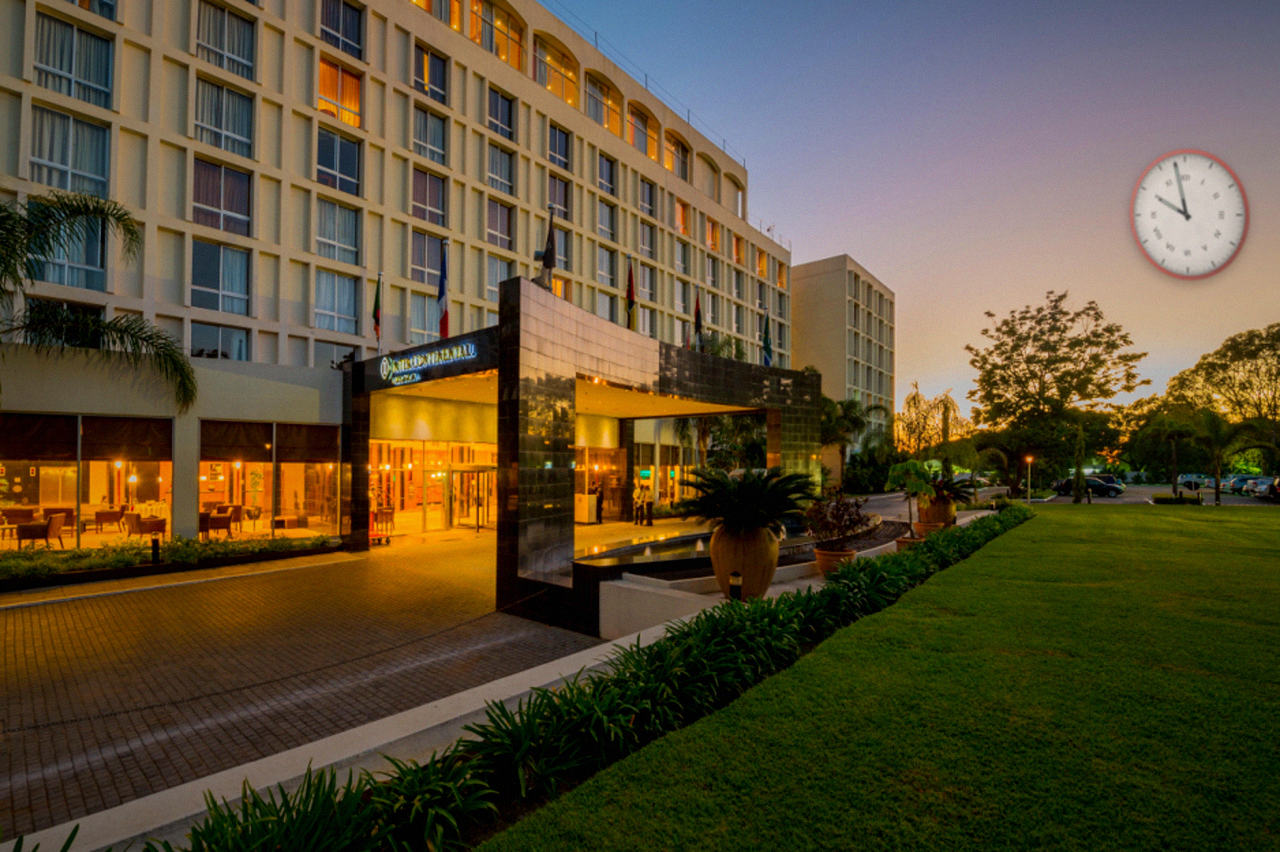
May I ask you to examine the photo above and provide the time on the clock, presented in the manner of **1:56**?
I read **9:58**
